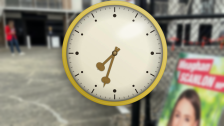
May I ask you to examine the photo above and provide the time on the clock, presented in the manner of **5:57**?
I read **7:33**
